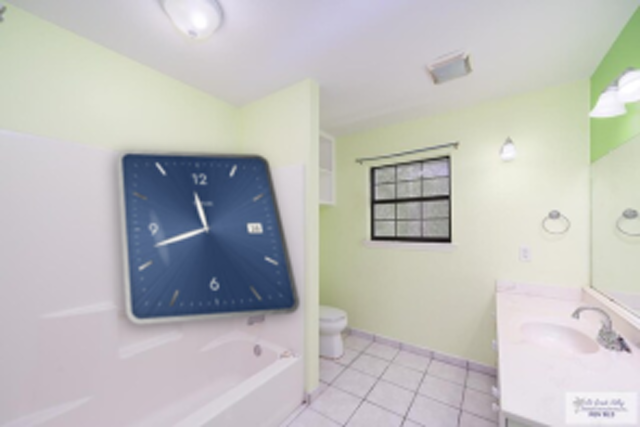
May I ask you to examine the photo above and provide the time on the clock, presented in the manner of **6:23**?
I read **11:42**
